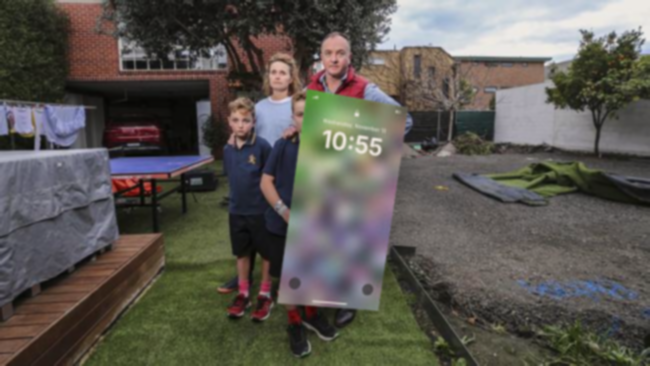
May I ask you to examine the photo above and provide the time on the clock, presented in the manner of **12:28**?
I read **10:55**
